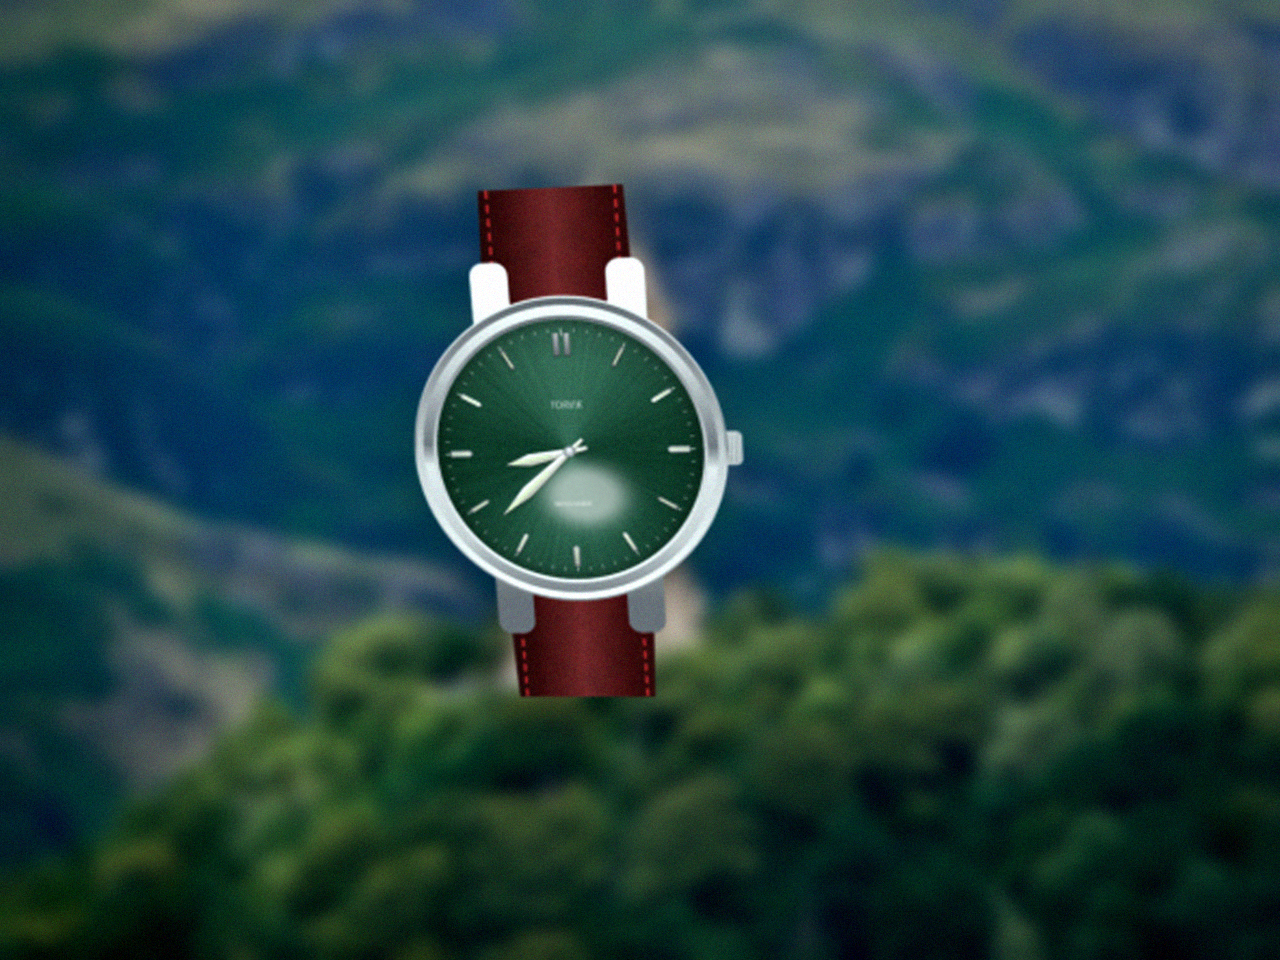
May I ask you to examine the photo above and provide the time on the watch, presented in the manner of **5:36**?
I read **8:38**
